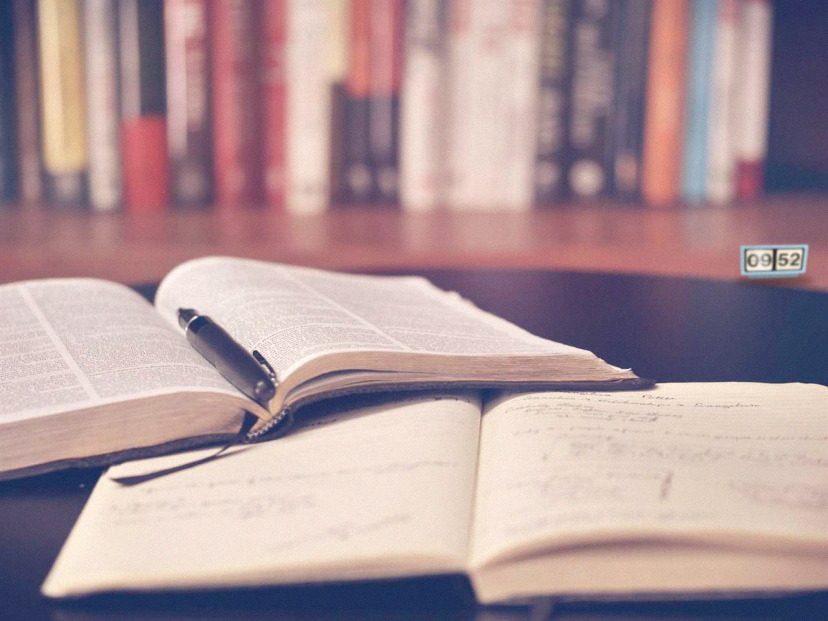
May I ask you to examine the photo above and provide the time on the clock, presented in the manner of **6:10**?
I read **9:52**
